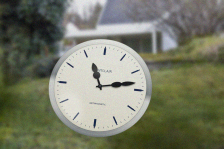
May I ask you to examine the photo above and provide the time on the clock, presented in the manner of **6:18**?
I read **11:13**
